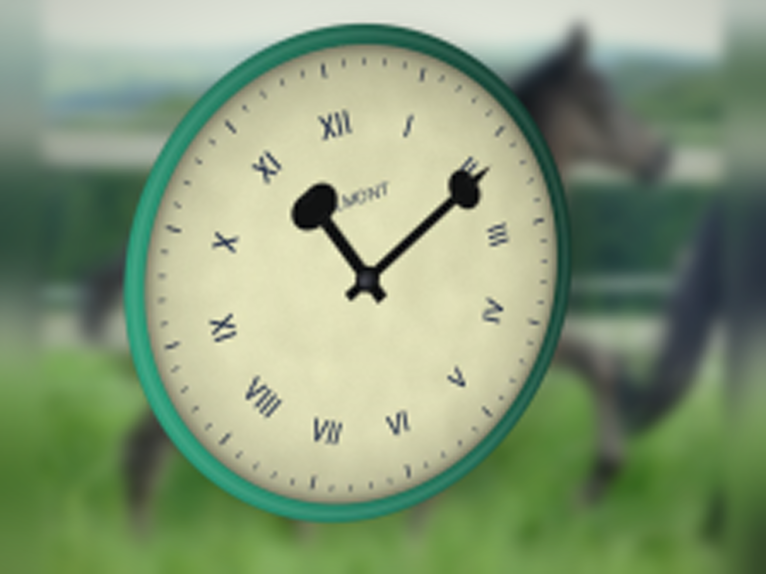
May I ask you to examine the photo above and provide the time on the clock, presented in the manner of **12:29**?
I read **11:11**
